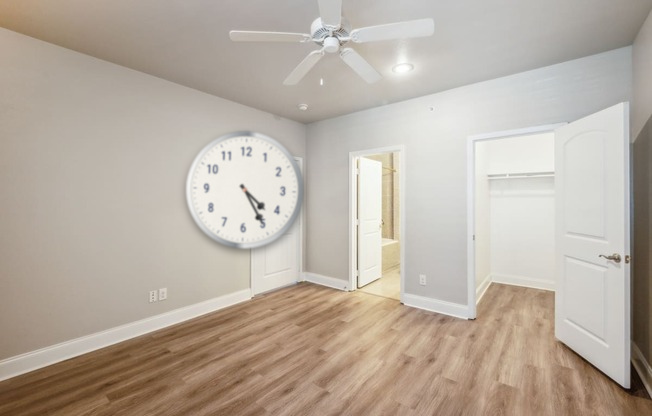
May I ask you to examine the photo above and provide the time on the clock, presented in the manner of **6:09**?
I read **4:25**
